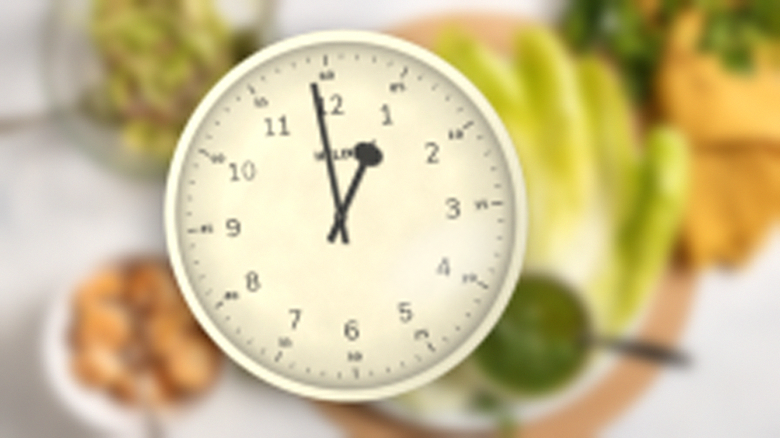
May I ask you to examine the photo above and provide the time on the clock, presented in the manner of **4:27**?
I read **12:59**
